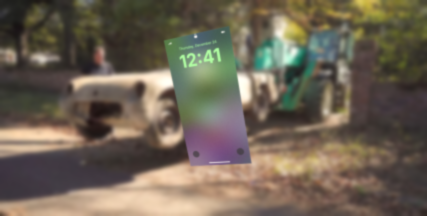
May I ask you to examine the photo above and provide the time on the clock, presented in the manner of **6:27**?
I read **12:41**
